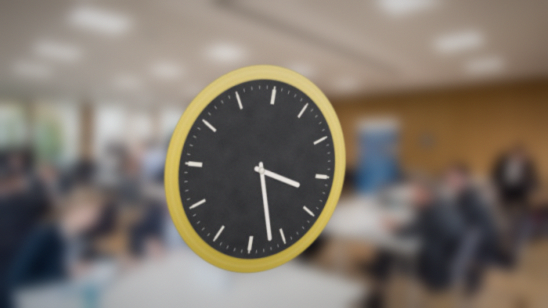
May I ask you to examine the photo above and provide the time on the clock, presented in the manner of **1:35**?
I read **3:27**
